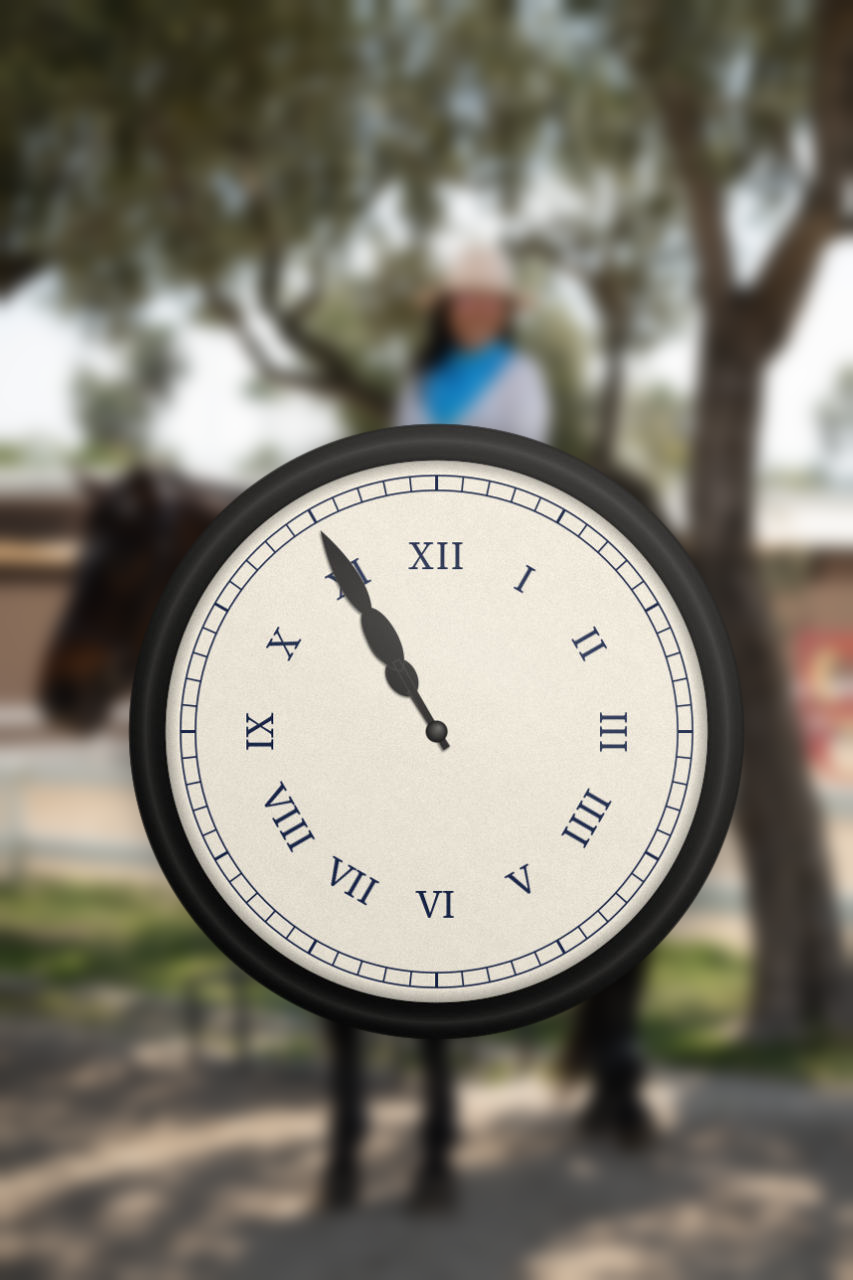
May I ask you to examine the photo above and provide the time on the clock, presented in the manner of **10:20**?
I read **10:55**
